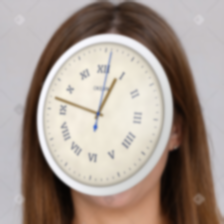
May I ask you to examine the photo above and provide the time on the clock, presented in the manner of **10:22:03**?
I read **12:47:01**
